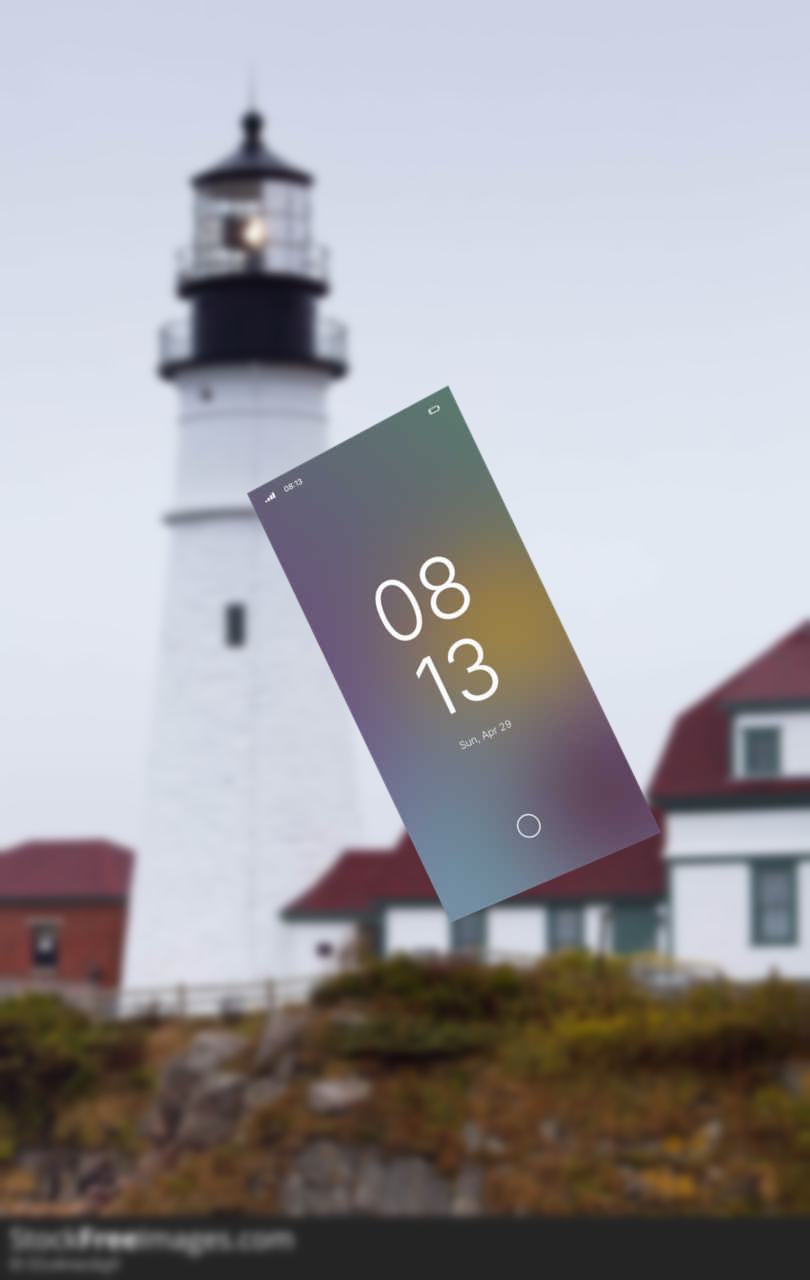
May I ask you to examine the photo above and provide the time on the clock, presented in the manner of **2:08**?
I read **8:13**
